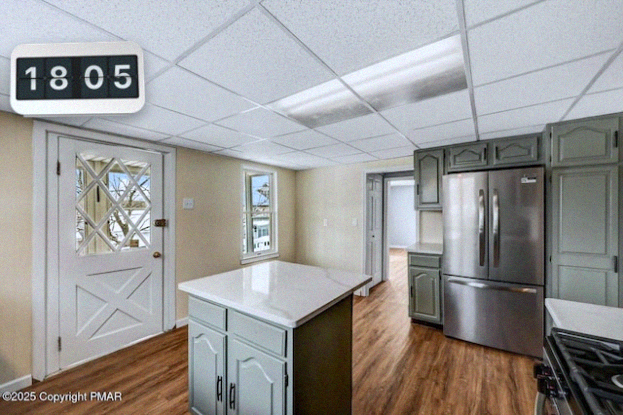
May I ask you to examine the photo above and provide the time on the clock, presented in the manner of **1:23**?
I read **18:05**
